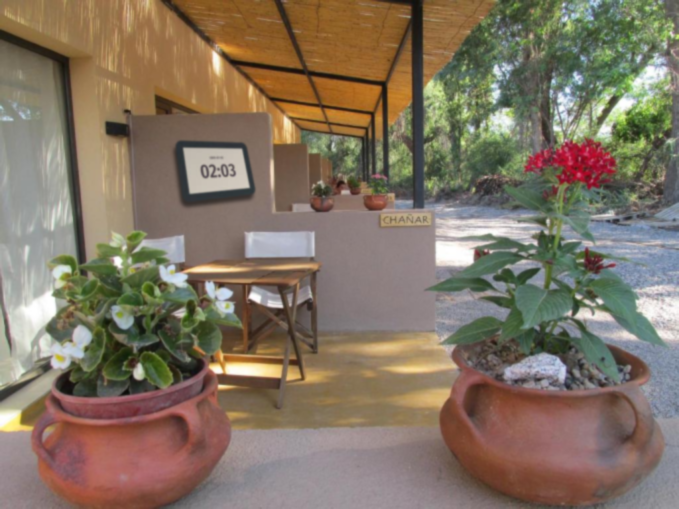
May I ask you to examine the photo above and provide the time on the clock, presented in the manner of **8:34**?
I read **2:03**
